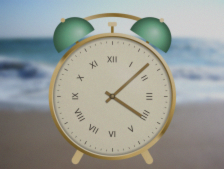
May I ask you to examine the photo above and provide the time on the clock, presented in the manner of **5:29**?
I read **4:08**
